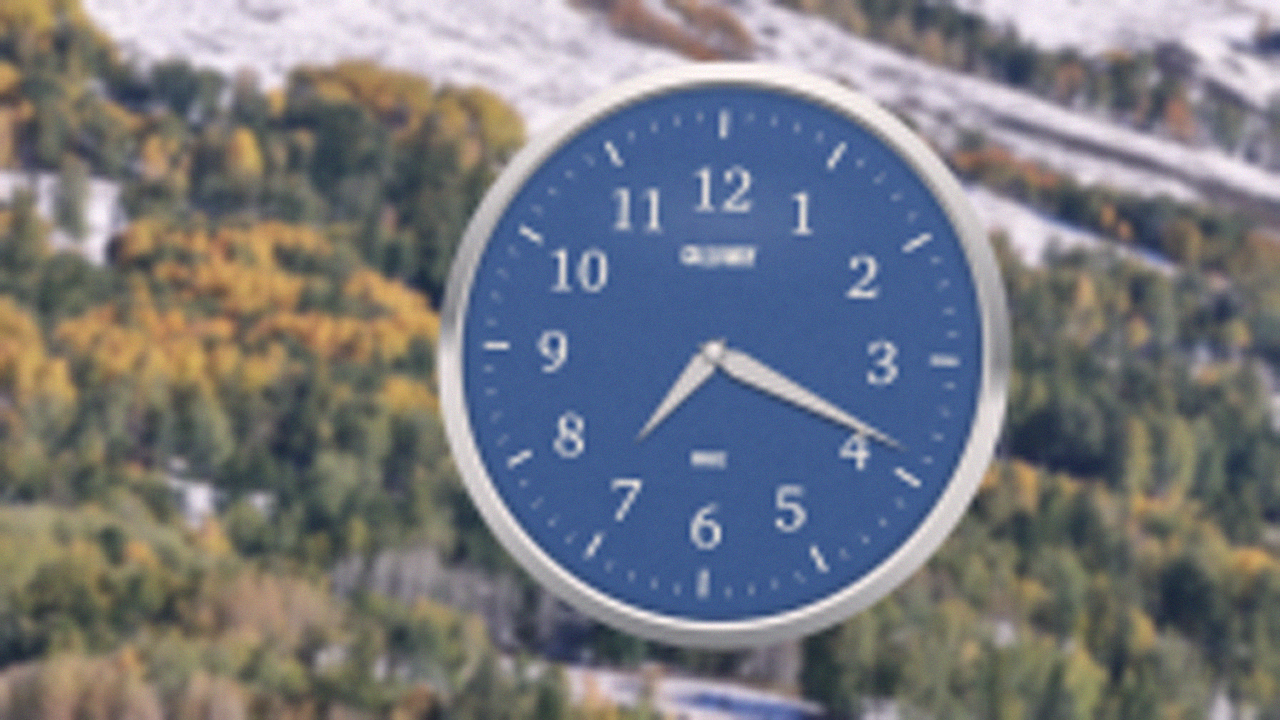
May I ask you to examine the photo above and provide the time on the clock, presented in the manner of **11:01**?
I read **7:19**
